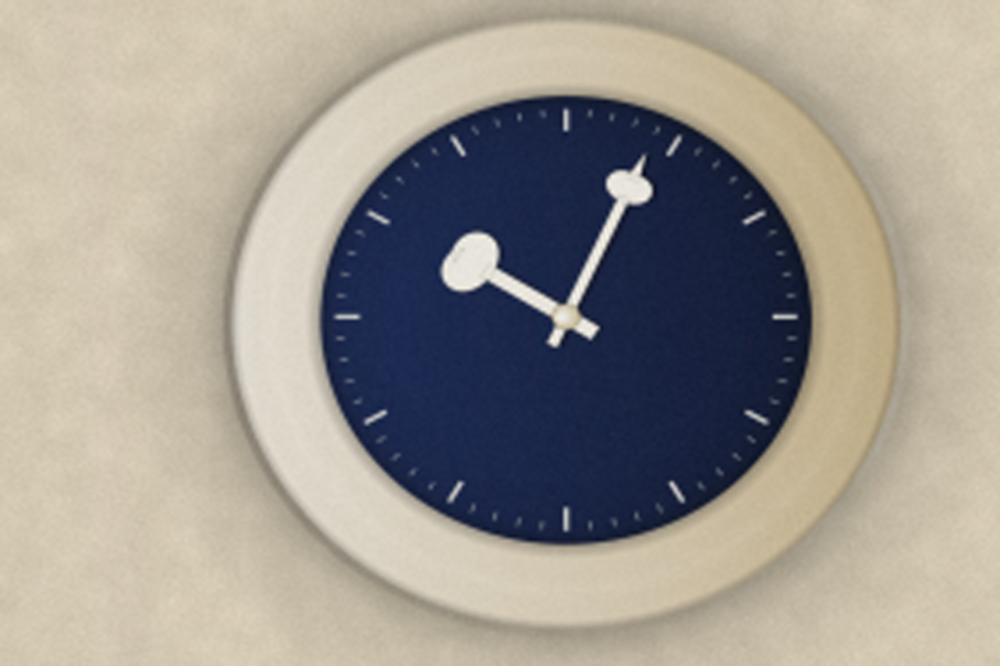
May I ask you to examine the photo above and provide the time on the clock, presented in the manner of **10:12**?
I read **10:04**
